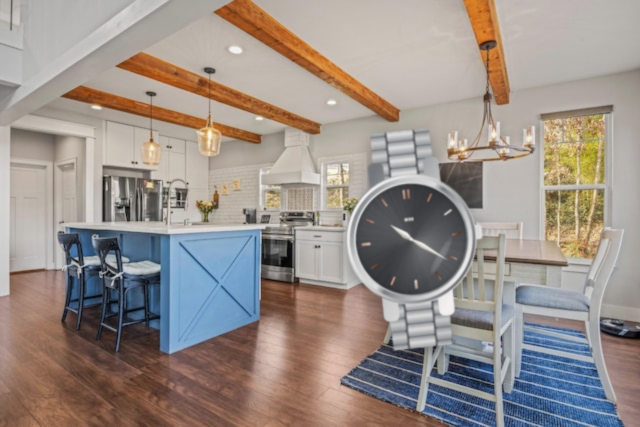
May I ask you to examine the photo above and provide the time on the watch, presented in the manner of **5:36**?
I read **10:21**
